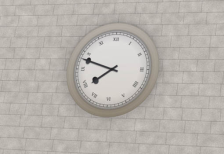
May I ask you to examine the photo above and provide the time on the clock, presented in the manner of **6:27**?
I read **7:48**
